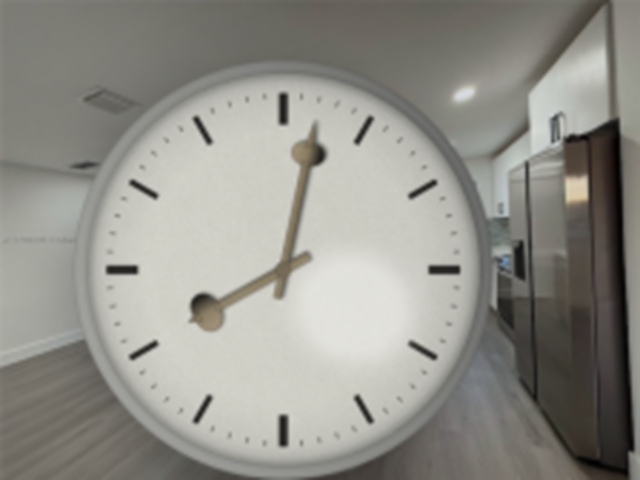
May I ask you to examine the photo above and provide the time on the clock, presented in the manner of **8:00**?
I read **8:02**
